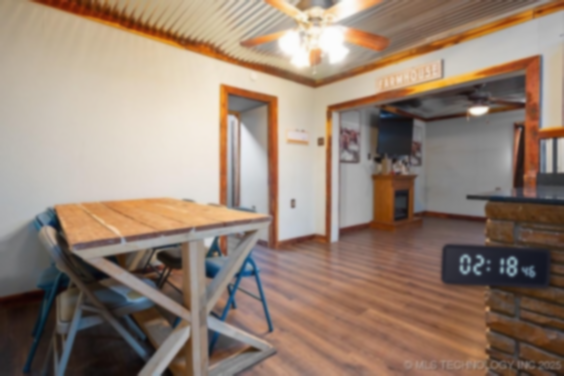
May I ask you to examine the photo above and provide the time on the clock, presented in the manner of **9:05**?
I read **2:18**
